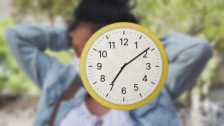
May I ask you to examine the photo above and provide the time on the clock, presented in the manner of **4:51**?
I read **7:09**
